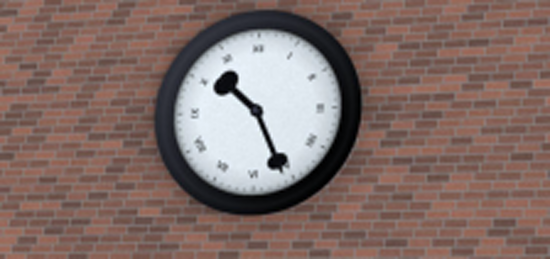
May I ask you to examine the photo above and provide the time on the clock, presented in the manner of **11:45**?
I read **10:26**
